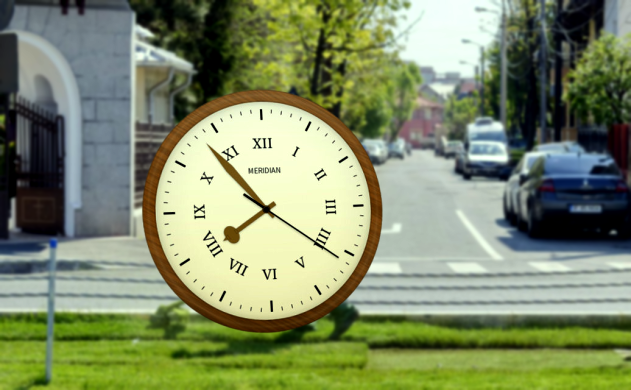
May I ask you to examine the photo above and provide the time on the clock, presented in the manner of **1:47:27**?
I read **7:53:21**
